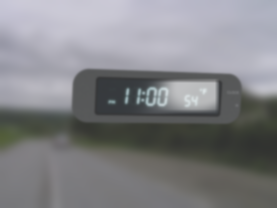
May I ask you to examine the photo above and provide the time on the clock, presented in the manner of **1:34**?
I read **11:00**
